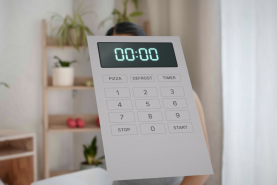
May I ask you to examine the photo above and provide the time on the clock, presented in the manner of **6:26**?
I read **0:00**
